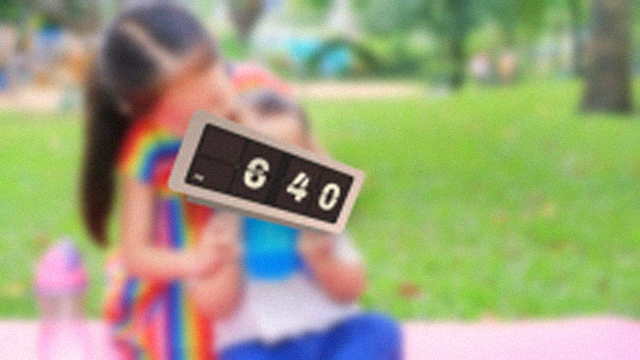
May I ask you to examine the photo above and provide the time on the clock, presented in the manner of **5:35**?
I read **6:40**
